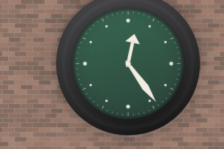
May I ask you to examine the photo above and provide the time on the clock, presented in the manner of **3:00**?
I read **12:24**
